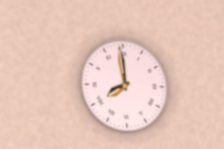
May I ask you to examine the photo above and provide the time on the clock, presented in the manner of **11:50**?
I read **7:59**
